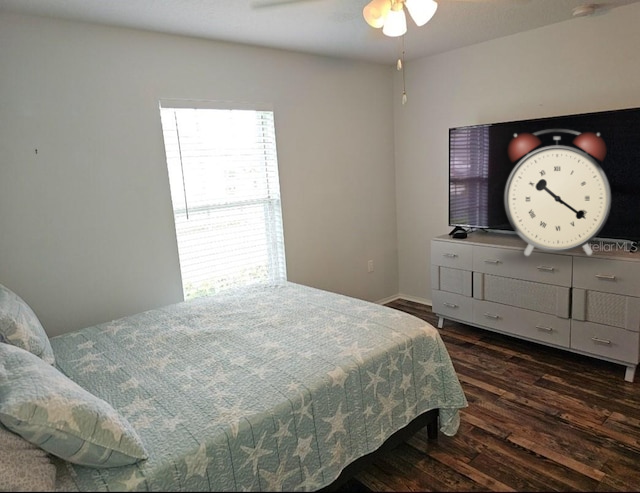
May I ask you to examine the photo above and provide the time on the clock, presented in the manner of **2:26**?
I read **10:21**
